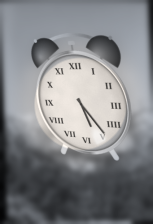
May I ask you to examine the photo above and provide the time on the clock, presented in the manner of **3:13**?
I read **5:24**
